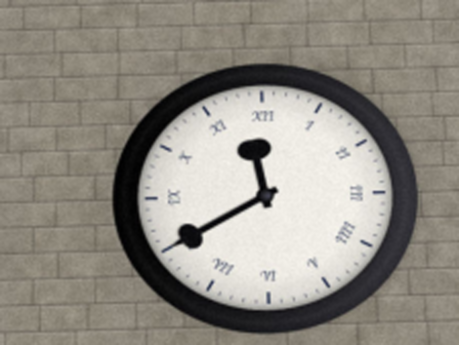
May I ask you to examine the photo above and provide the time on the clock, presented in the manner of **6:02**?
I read **11:40**
